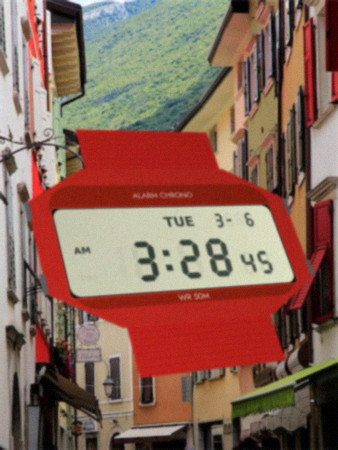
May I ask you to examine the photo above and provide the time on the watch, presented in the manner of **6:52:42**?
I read **3:28:45**
